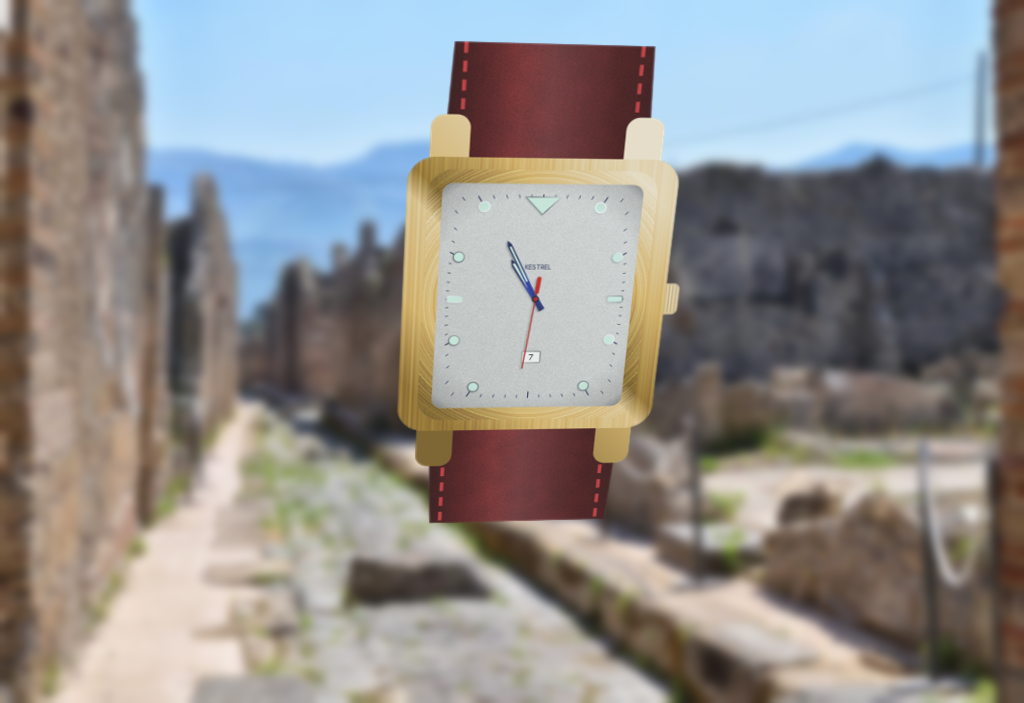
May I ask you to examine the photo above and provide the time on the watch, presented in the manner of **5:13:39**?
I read **10:55:31**
